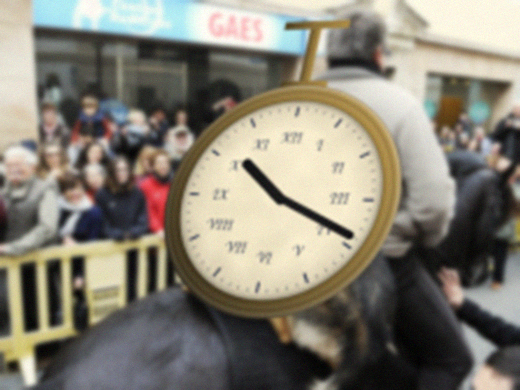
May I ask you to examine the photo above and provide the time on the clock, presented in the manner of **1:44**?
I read **10:19**
